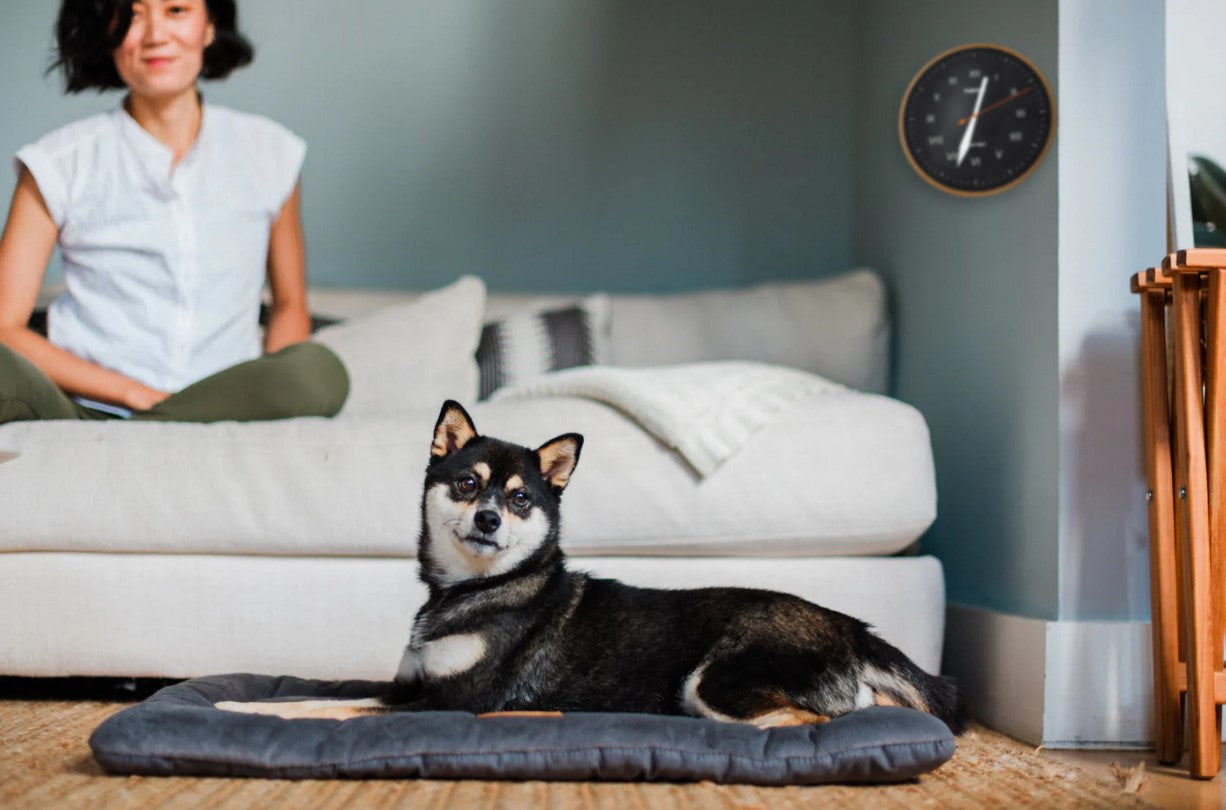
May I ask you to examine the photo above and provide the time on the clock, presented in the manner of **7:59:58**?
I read **12:33:11**
